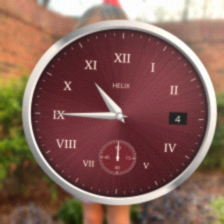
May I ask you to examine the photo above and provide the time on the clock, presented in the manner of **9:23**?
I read **10:45**
